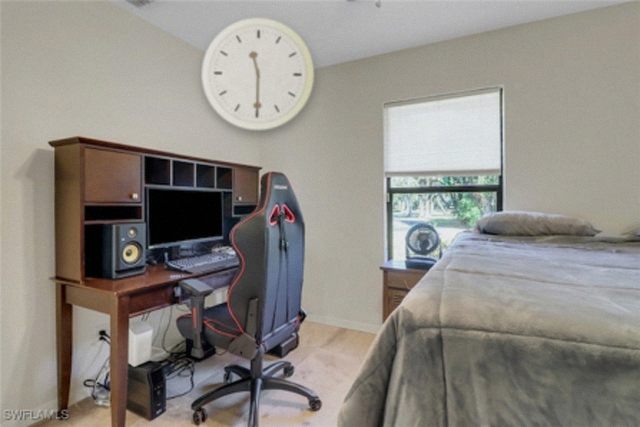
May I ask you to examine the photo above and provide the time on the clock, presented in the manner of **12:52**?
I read **11:30**
